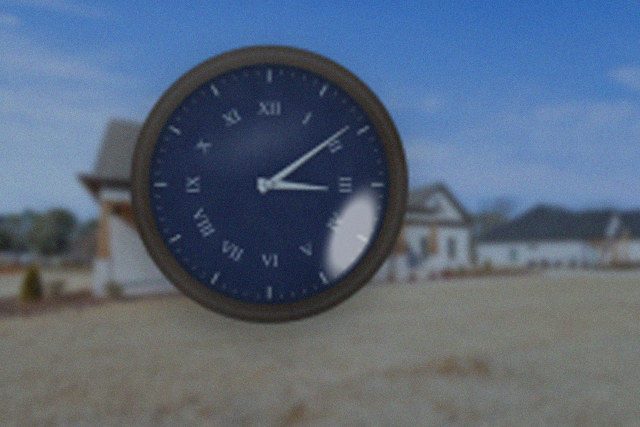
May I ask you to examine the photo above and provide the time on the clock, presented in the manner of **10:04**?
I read **3:09**
